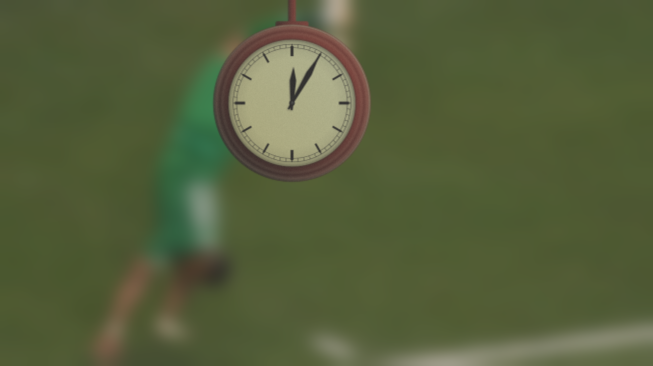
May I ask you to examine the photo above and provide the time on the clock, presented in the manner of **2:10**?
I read **12:05**
